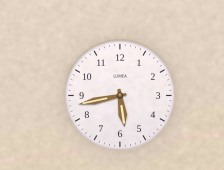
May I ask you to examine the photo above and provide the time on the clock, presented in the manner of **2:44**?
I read **5:43**
